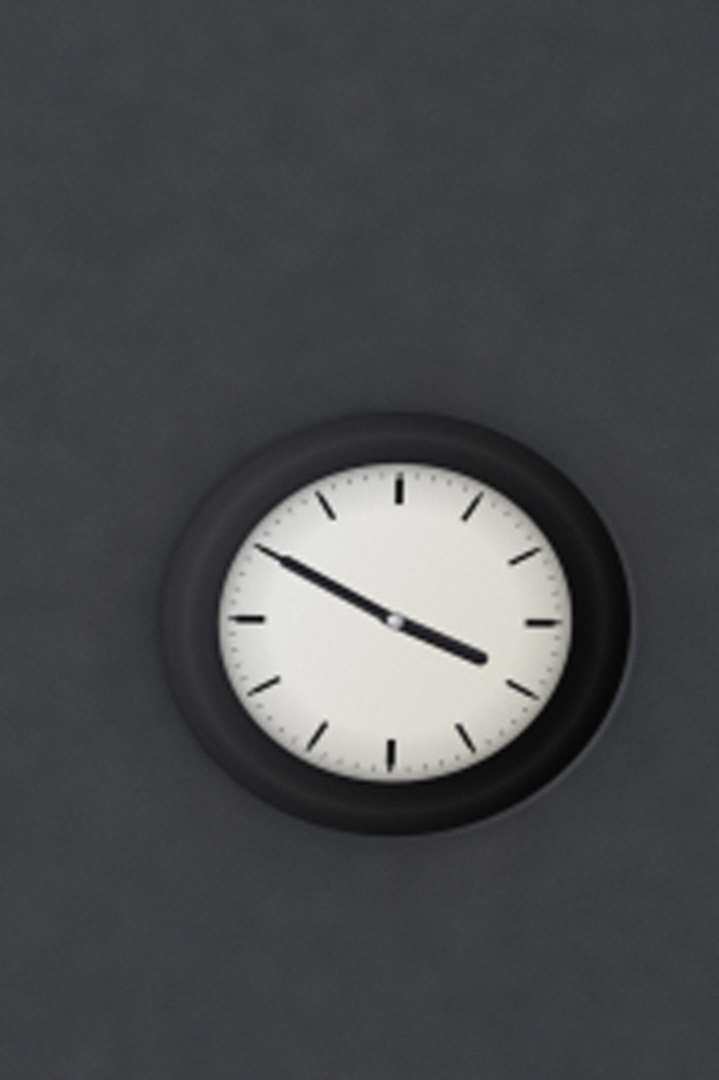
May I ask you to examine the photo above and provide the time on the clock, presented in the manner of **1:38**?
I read **3:50**
